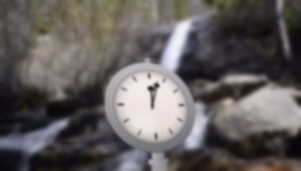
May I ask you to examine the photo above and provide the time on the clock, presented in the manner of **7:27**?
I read **12:03**
